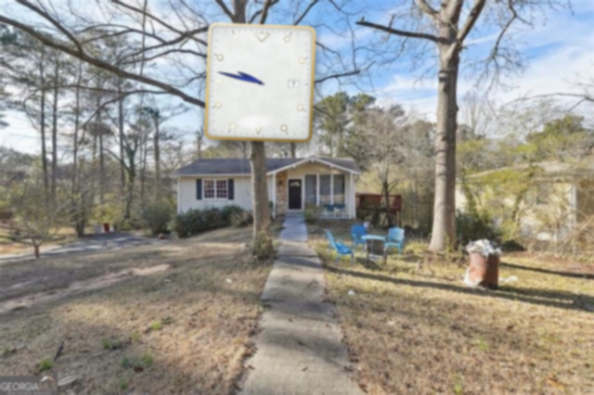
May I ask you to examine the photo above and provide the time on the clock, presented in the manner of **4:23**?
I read **9:47**
